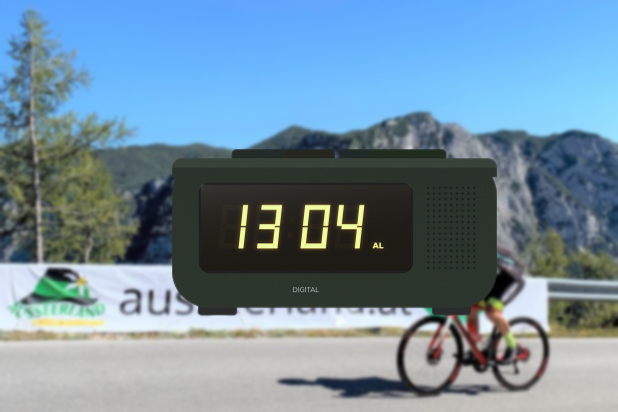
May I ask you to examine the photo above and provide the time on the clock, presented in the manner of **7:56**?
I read **13:04**
